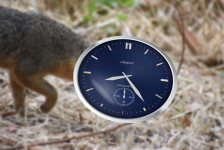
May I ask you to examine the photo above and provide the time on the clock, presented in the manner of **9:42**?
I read **8:24**
